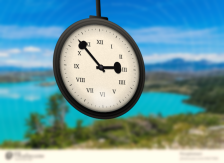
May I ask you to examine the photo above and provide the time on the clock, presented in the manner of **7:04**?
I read **2:53**
